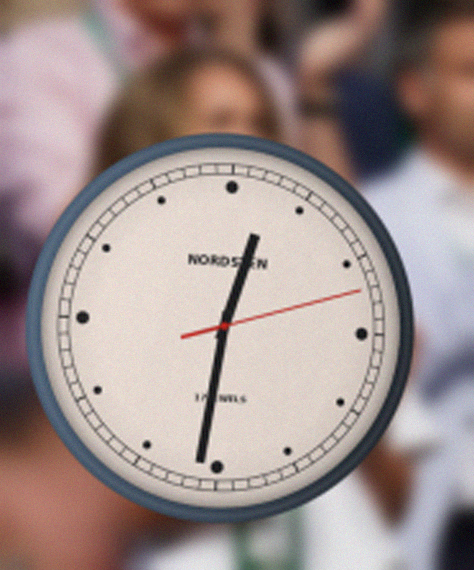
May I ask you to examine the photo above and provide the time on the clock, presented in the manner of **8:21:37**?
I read **12:31:12**
